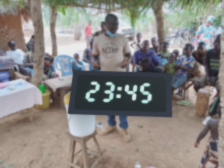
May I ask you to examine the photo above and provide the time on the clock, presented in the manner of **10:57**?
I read **23:45**
